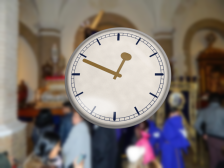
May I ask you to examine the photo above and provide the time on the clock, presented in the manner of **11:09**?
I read **12:49**
